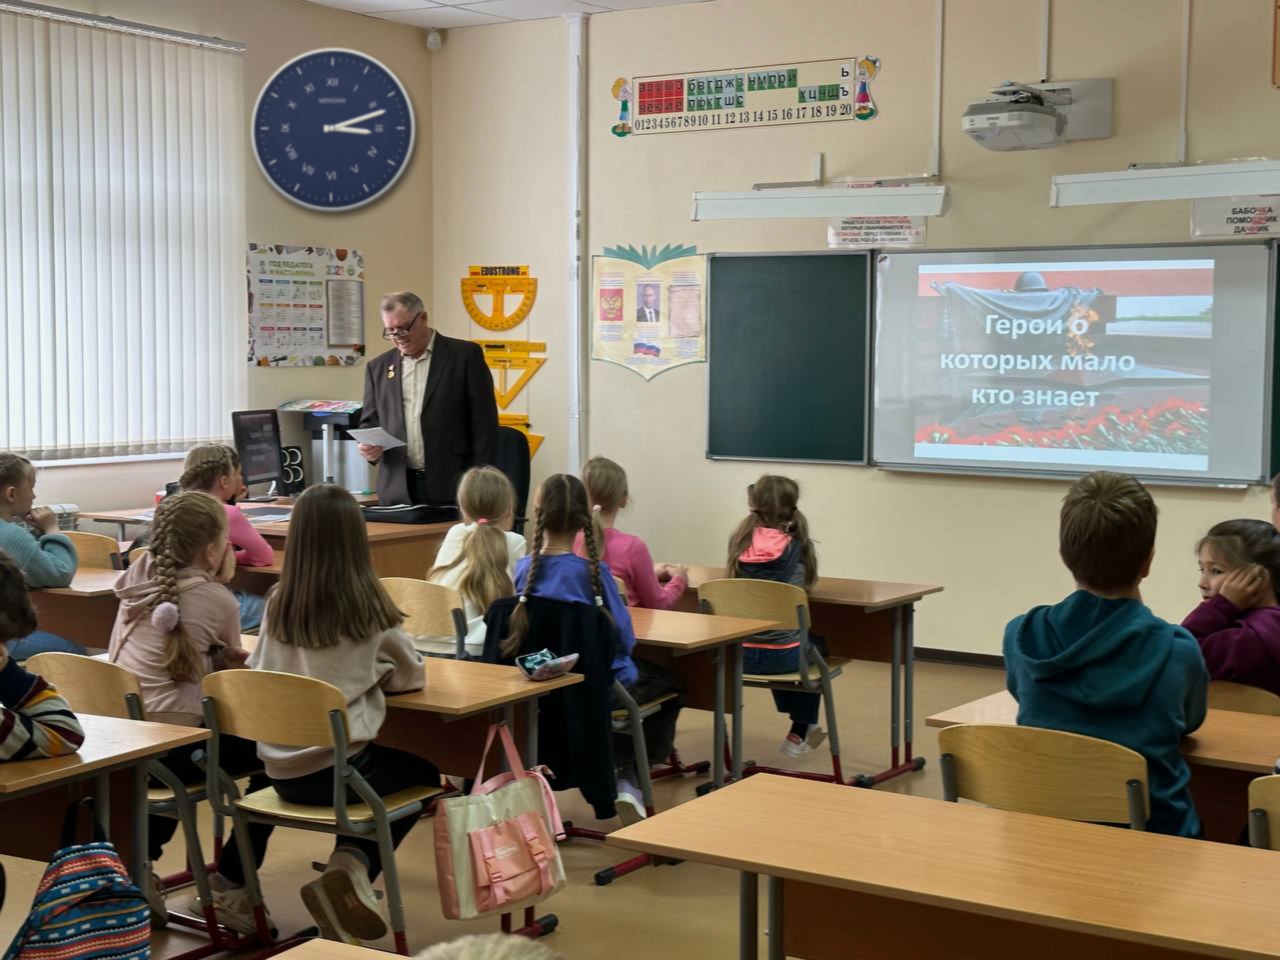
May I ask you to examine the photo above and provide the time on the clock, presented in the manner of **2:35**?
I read **3:12**
